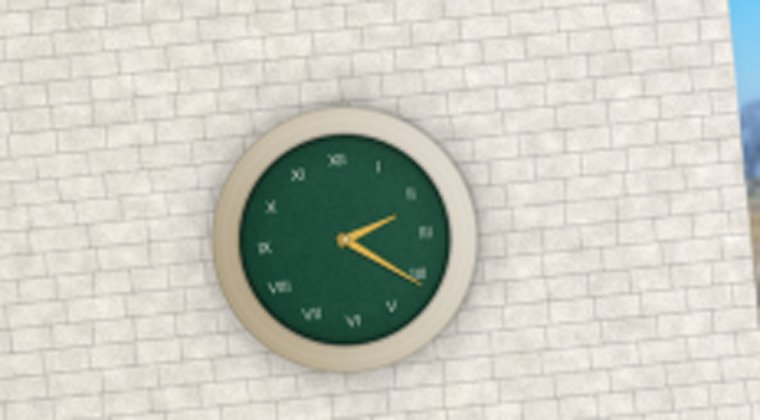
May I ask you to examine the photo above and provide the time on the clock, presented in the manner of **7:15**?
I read **2:21**
